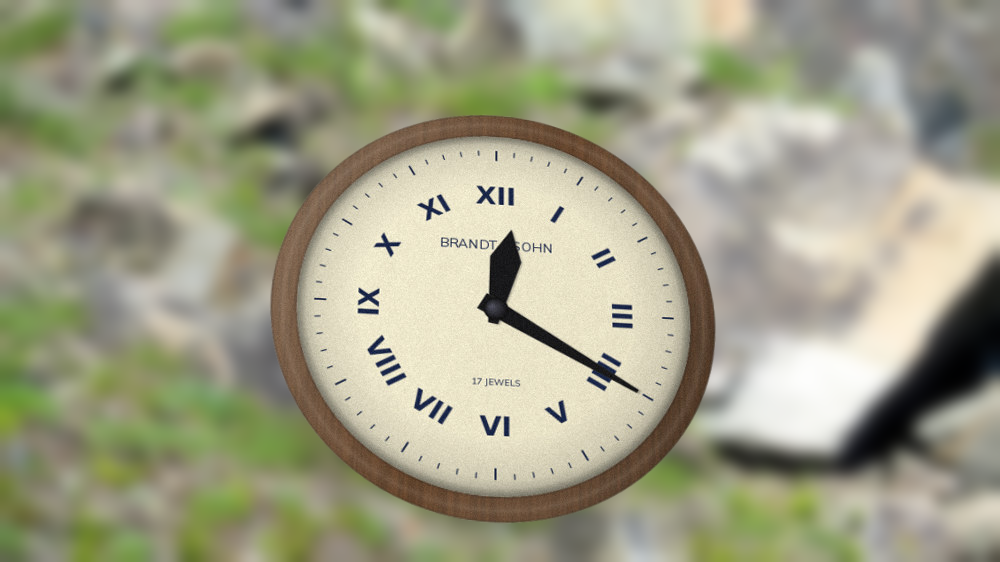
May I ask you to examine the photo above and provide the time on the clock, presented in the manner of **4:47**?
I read **12:20**
